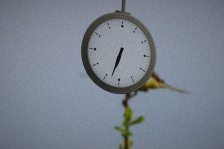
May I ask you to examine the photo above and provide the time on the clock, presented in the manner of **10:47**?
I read **6:33**
